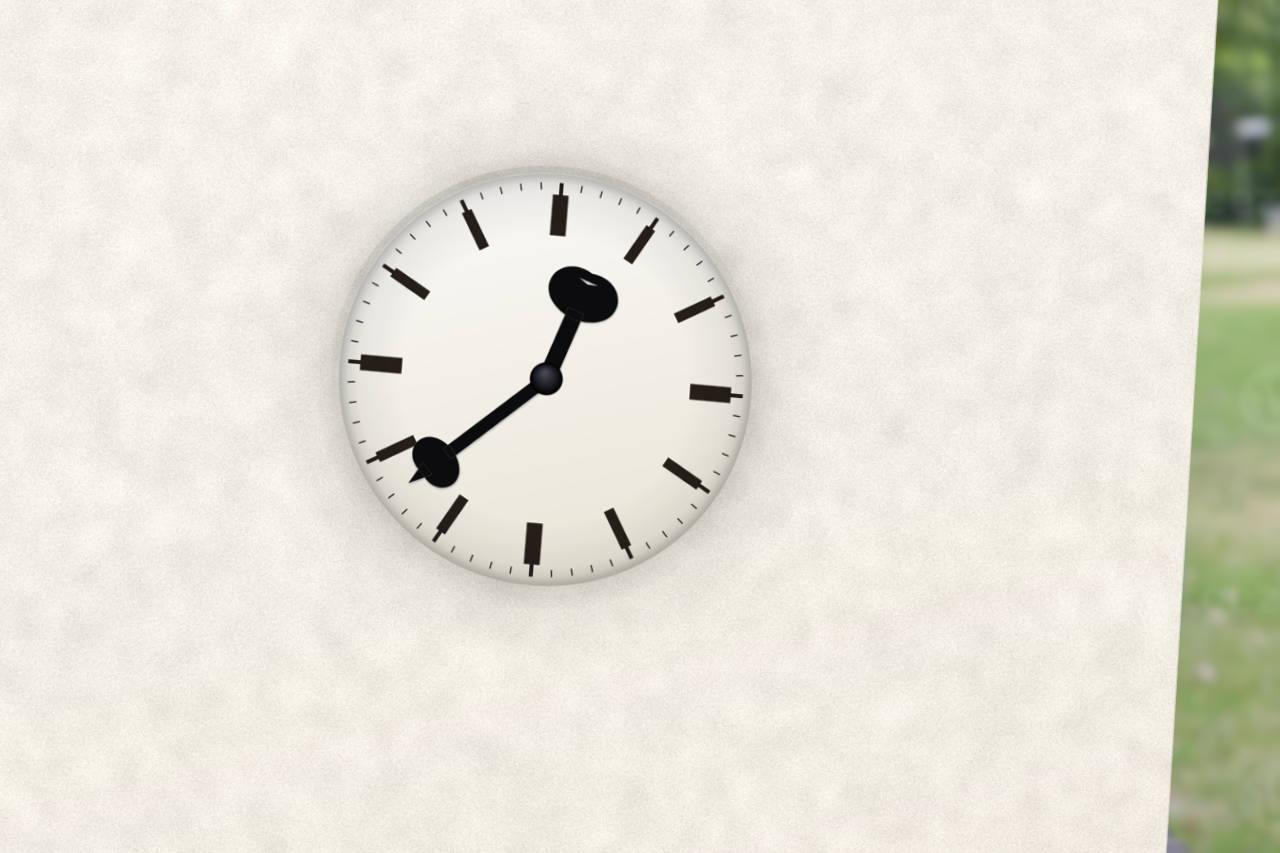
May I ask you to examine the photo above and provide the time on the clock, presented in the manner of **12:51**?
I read **12:38**
